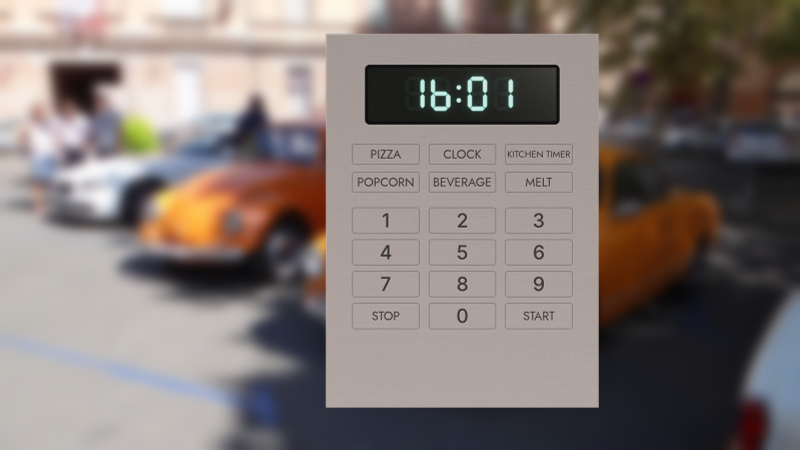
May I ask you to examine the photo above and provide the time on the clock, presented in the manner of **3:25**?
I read **16:01**
